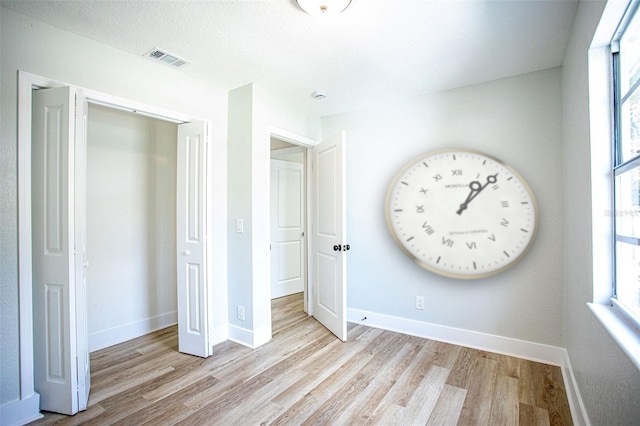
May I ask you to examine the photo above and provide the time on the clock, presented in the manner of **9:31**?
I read **1:08**
